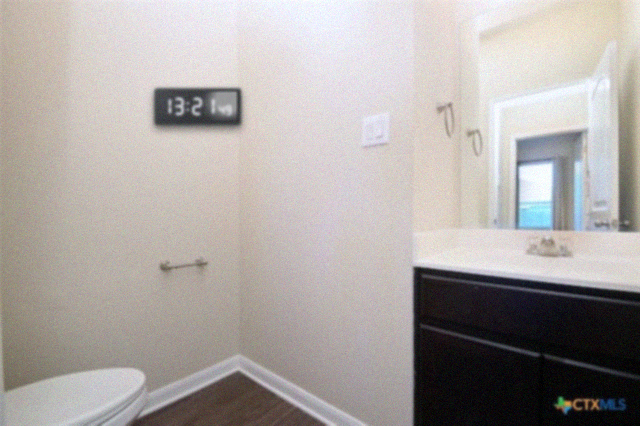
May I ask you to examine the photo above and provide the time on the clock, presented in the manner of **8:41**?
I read **13:21**
